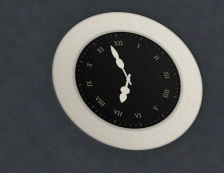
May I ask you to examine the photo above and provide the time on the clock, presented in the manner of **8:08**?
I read **6:58**
